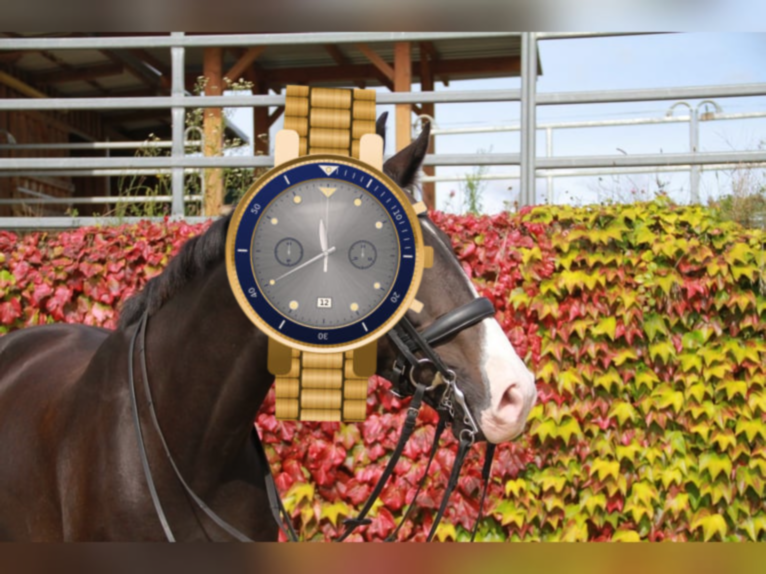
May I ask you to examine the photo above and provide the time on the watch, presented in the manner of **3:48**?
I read **11:40**
